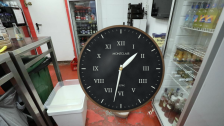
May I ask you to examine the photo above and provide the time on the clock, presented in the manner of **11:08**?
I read **1:32**
